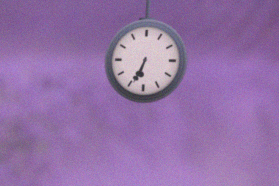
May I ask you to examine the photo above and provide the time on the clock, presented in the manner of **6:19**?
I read **6:34**
